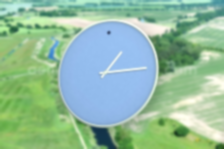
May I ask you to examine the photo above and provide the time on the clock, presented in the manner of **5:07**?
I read **1:14**
